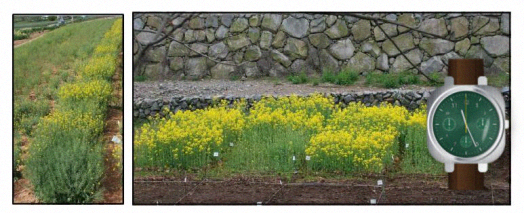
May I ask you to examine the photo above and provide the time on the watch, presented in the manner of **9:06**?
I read **11:26**
